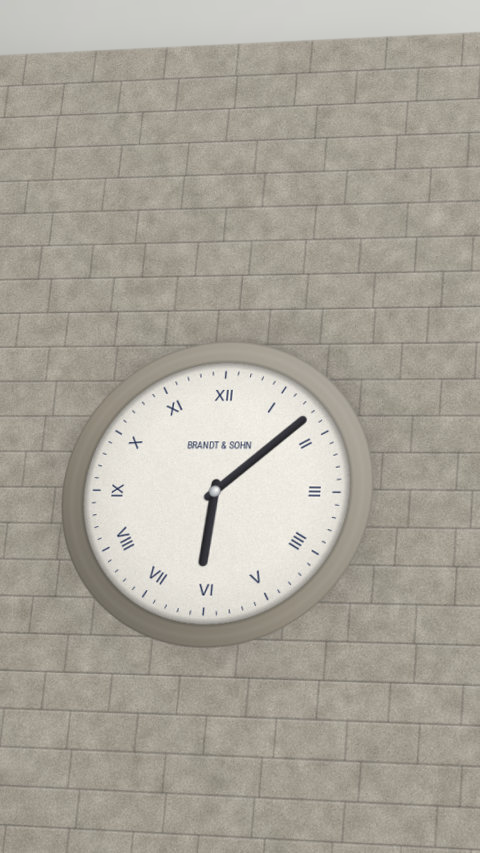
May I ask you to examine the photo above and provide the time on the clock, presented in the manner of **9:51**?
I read **6:08**
